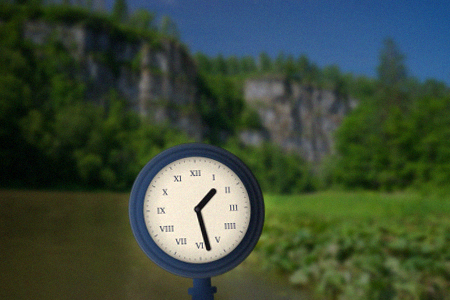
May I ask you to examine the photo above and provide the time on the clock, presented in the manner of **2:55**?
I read **1:28**
